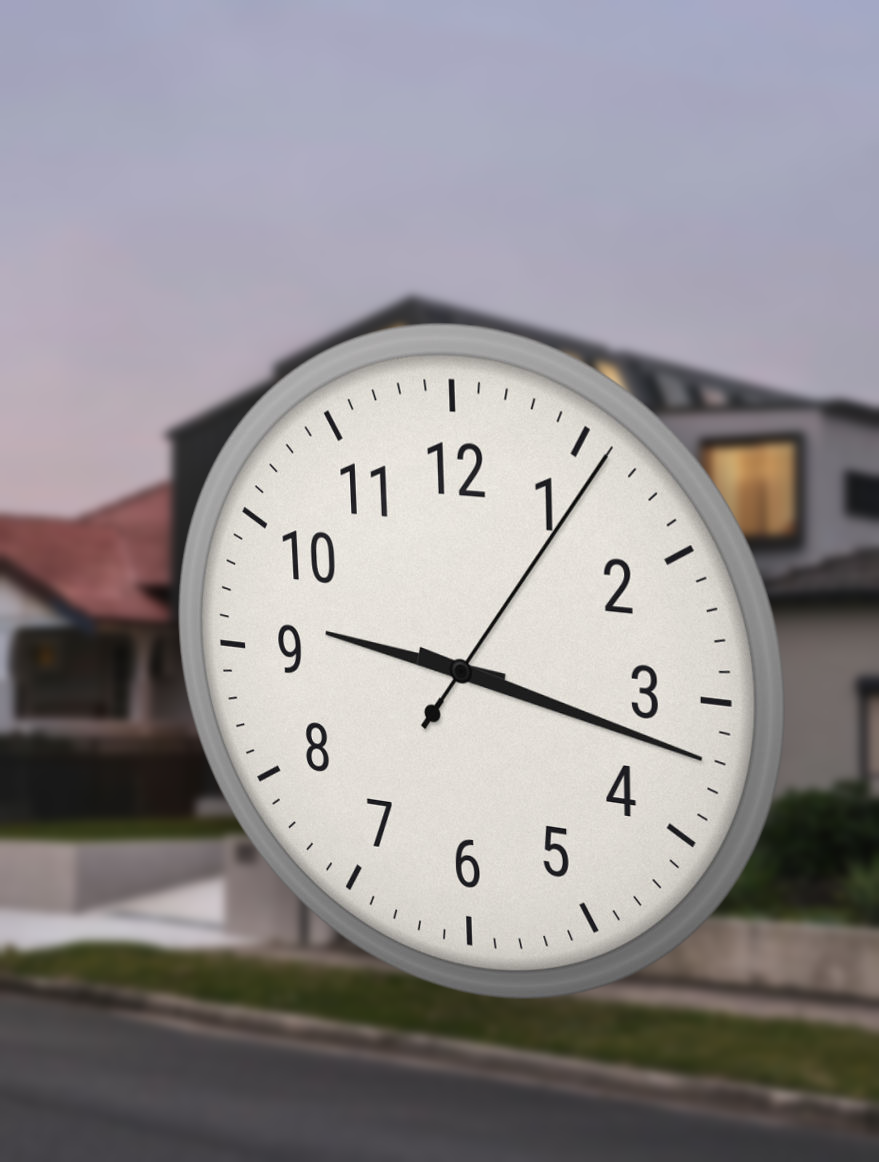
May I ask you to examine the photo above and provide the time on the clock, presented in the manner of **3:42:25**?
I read **9:17:06**
